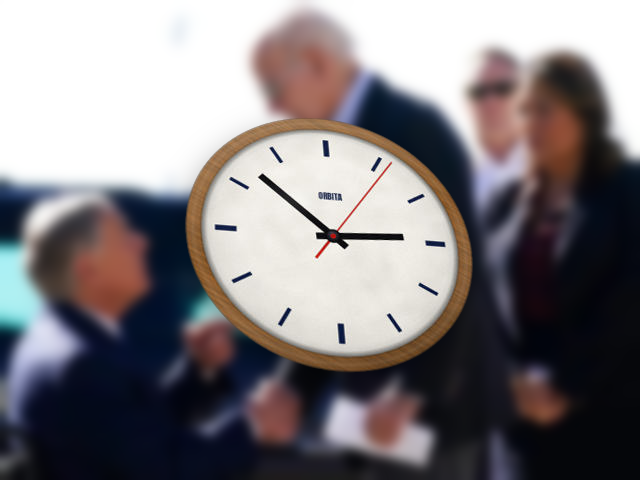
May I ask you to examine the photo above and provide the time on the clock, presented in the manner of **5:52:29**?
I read **2:52:06**
